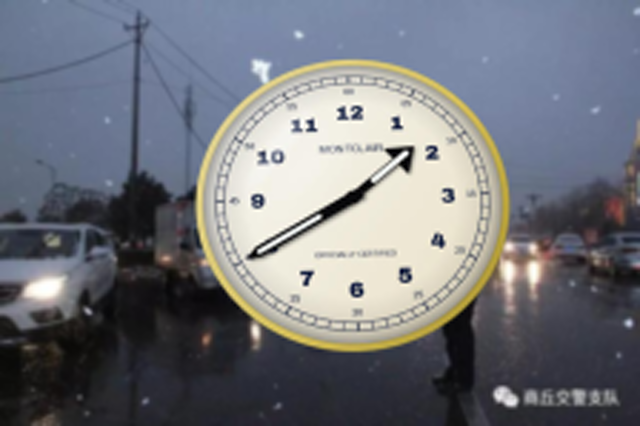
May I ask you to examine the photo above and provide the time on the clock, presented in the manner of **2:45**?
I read **1:40**
